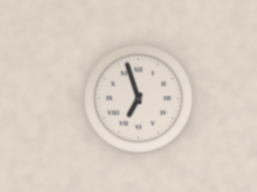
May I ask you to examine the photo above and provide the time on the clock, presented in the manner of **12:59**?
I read **6:57**
